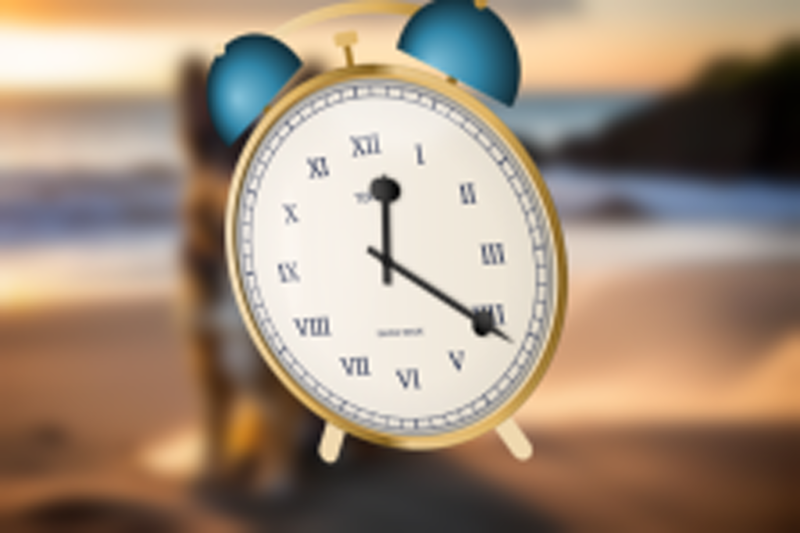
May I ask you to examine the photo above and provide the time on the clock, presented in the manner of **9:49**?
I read **12:21**
